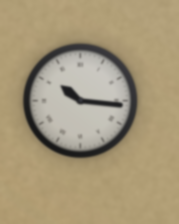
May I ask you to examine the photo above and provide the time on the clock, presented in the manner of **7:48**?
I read **10:16**
